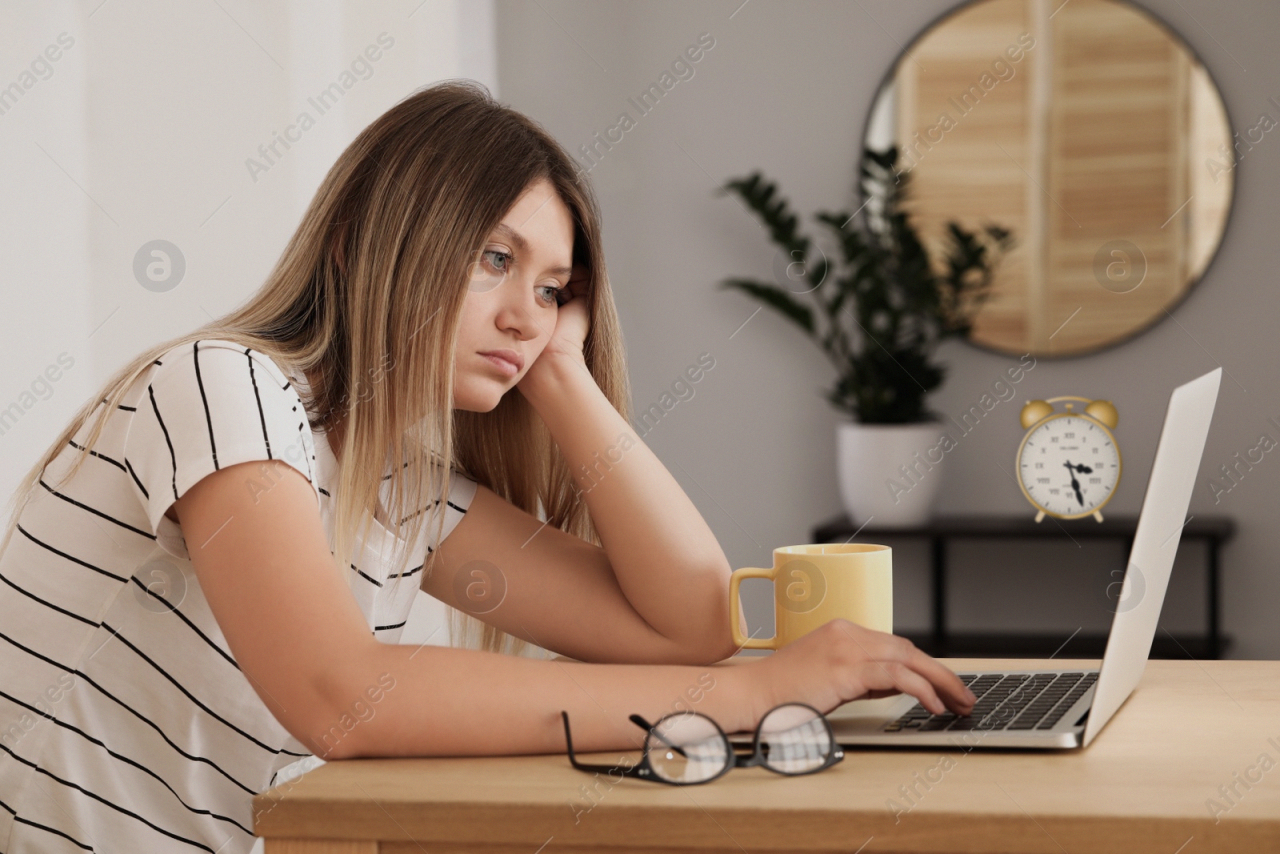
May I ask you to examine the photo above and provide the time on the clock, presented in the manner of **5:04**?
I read **3:27**
